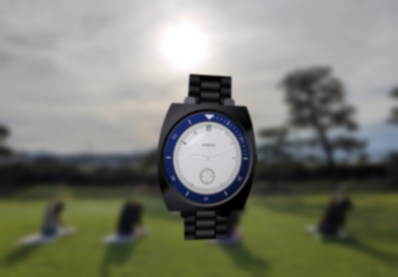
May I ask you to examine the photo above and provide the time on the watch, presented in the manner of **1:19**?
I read **9:11**
